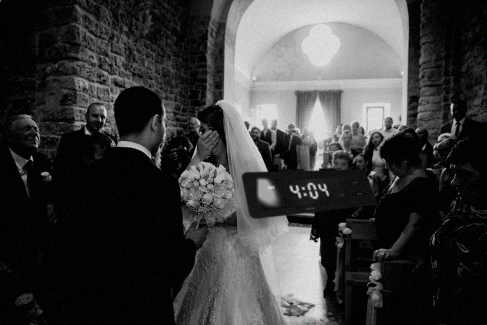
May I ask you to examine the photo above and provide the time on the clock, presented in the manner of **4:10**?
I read **4:04**
